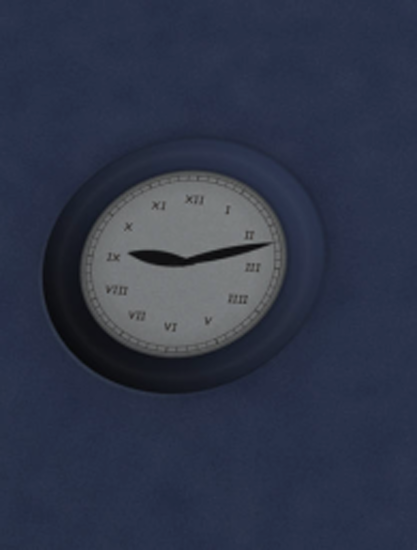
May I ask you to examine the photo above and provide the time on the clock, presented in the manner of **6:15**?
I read **9:12**
